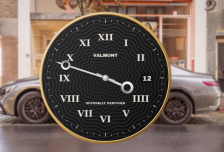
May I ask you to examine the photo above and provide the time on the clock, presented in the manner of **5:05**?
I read **3:48**
